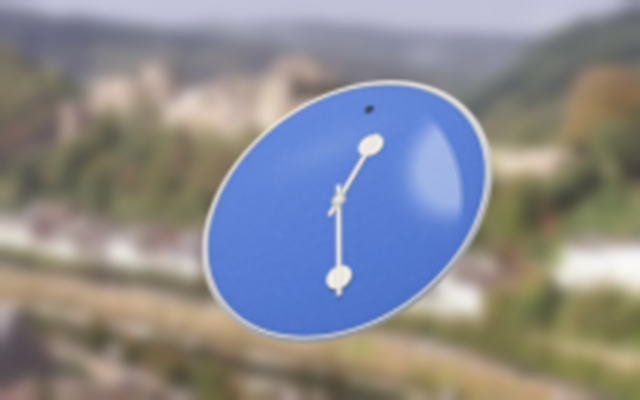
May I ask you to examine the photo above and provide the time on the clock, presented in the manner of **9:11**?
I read **12:27**
